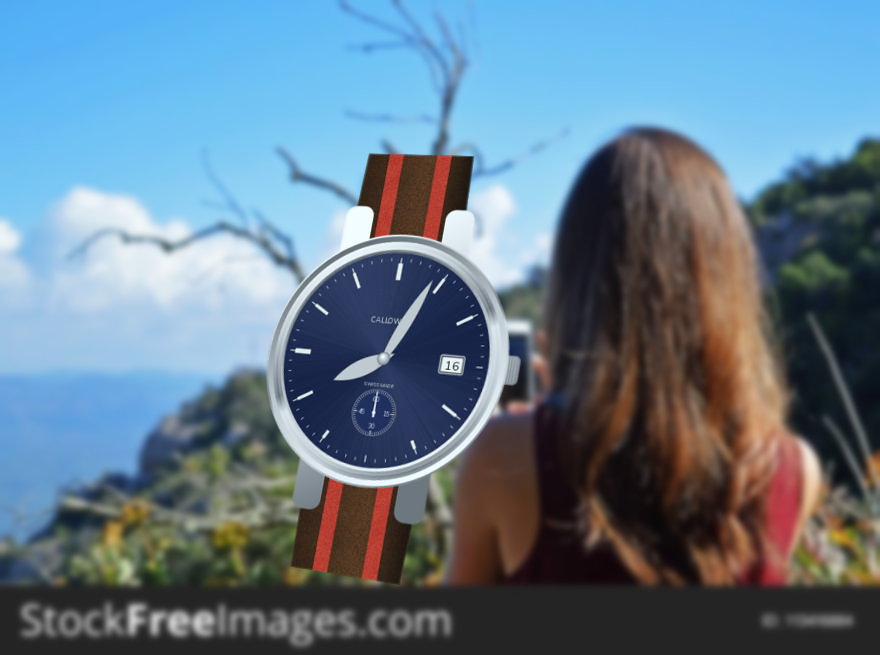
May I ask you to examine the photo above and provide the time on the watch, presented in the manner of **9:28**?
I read **8:04**
